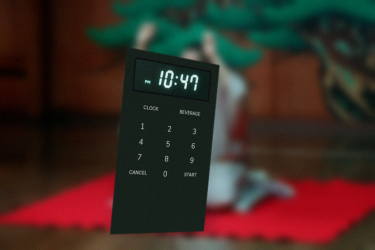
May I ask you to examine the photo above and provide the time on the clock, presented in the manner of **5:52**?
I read **10:47**
